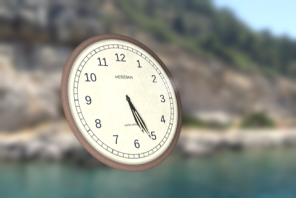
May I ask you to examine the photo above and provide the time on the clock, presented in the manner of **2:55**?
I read **5:26**
